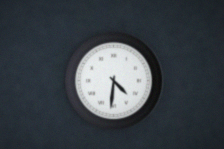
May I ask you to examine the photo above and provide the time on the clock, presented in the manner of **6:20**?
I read **4:31**
